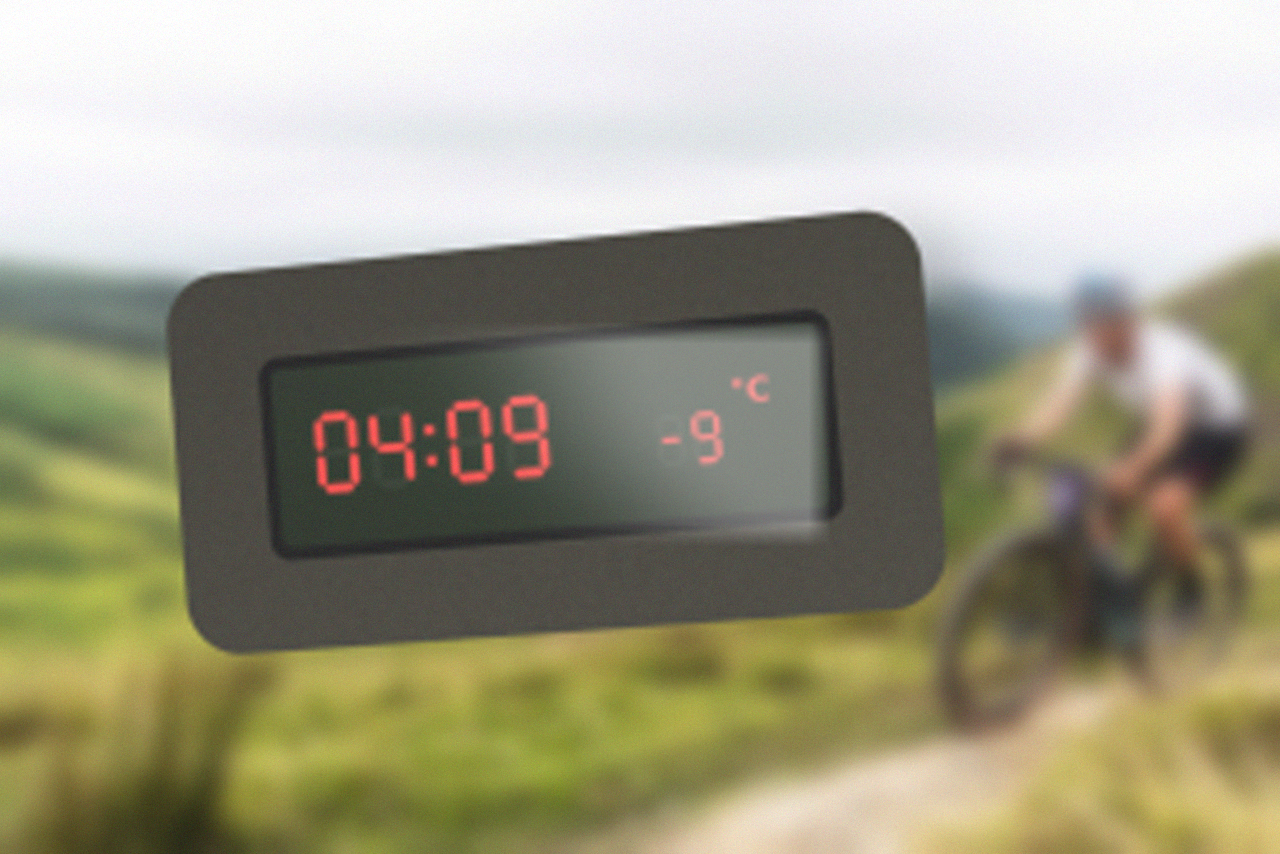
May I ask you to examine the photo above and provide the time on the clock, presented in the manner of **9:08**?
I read **4:09**
